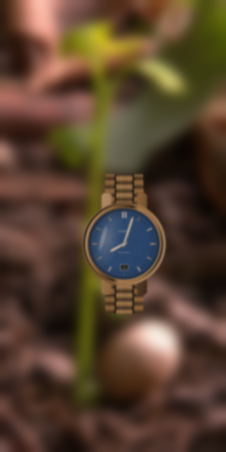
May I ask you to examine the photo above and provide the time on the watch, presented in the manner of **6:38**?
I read **8:03**
